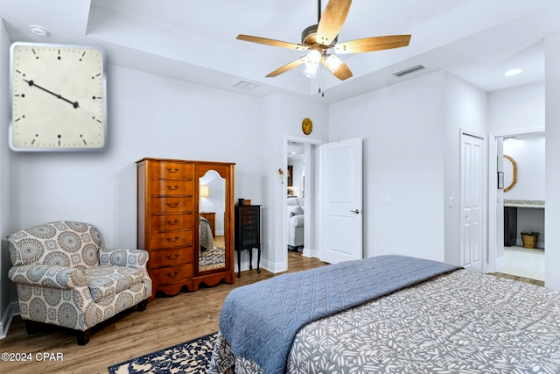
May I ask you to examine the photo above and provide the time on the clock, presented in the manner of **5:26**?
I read **3:49**
